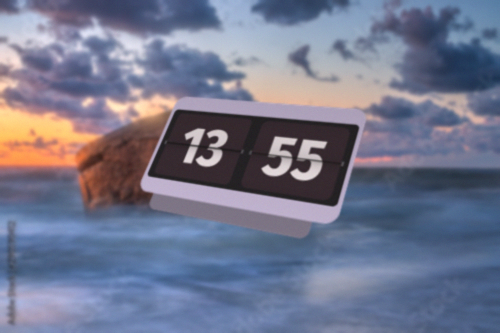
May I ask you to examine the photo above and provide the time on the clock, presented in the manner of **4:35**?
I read **13:55**
